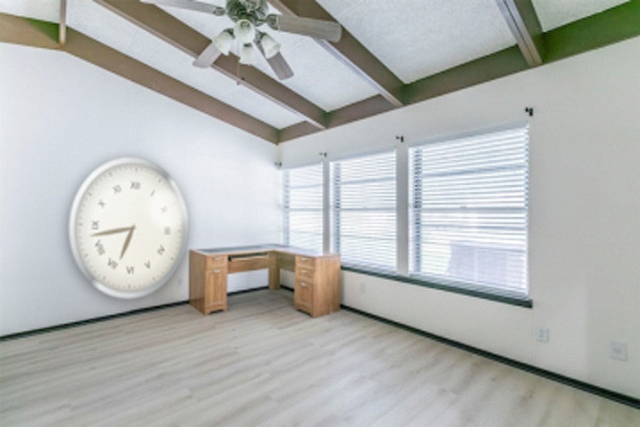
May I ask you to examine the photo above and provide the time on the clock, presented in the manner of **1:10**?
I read **6:43**
